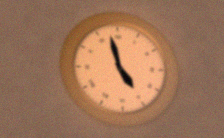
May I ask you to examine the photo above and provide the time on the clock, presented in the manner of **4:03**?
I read **4:58**
